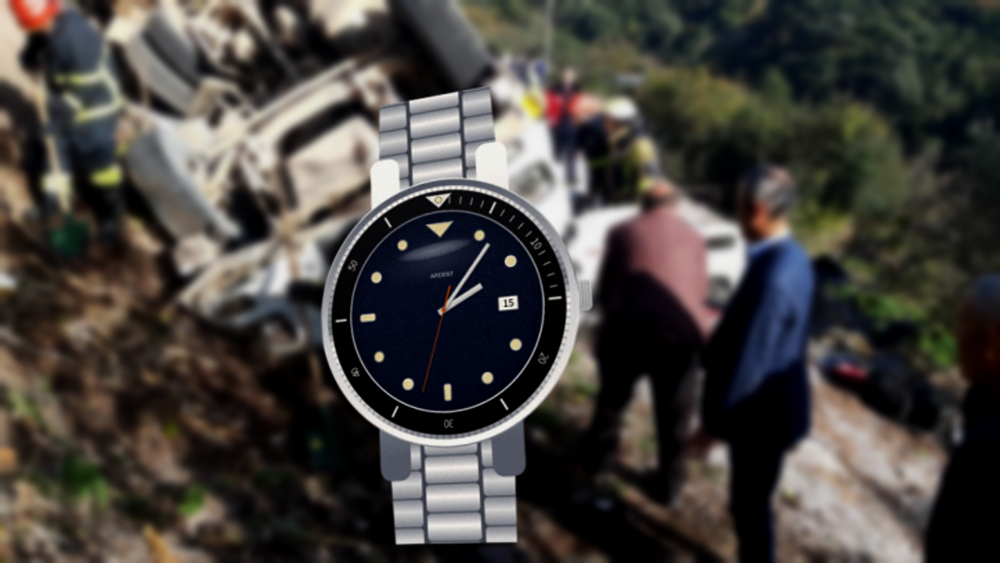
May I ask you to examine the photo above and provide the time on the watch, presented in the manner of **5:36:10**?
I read **2:06:33**
